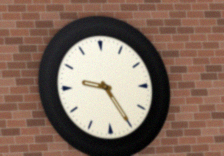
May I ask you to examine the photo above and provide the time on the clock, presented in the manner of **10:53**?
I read **9:25**
